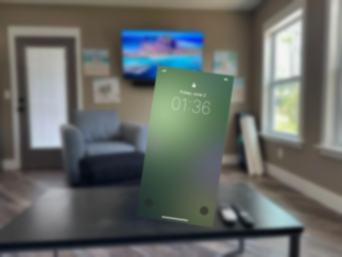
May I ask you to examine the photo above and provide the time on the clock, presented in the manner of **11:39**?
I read **1:36**
